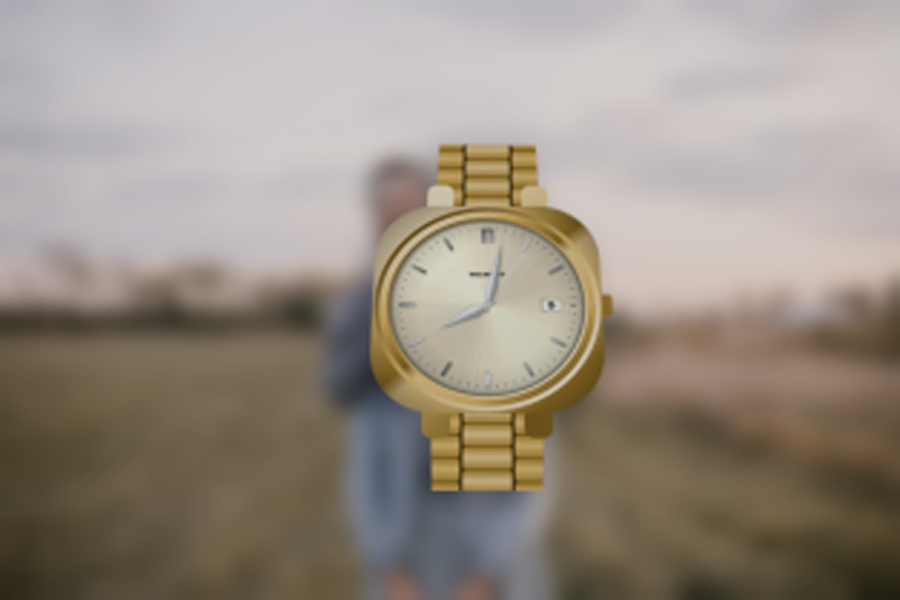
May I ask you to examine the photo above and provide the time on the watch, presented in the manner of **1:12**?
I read **8:02**
